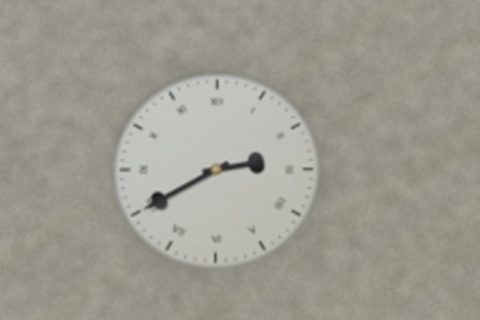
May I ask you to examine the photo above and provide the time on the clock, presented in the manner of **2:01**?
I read **2:40**
